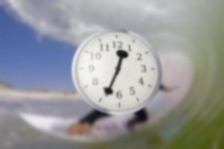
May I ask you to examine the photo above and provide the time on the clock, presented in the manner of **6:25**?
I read **12:34**
